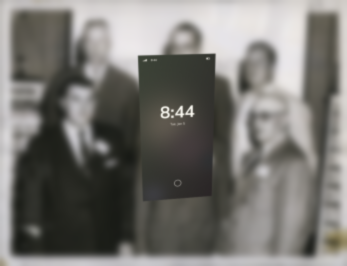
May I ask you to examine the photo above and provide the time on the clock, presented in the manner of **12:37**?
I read **8:44**
